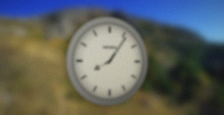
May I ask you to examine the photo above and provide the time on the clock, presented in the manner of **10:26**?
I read **8:06**
